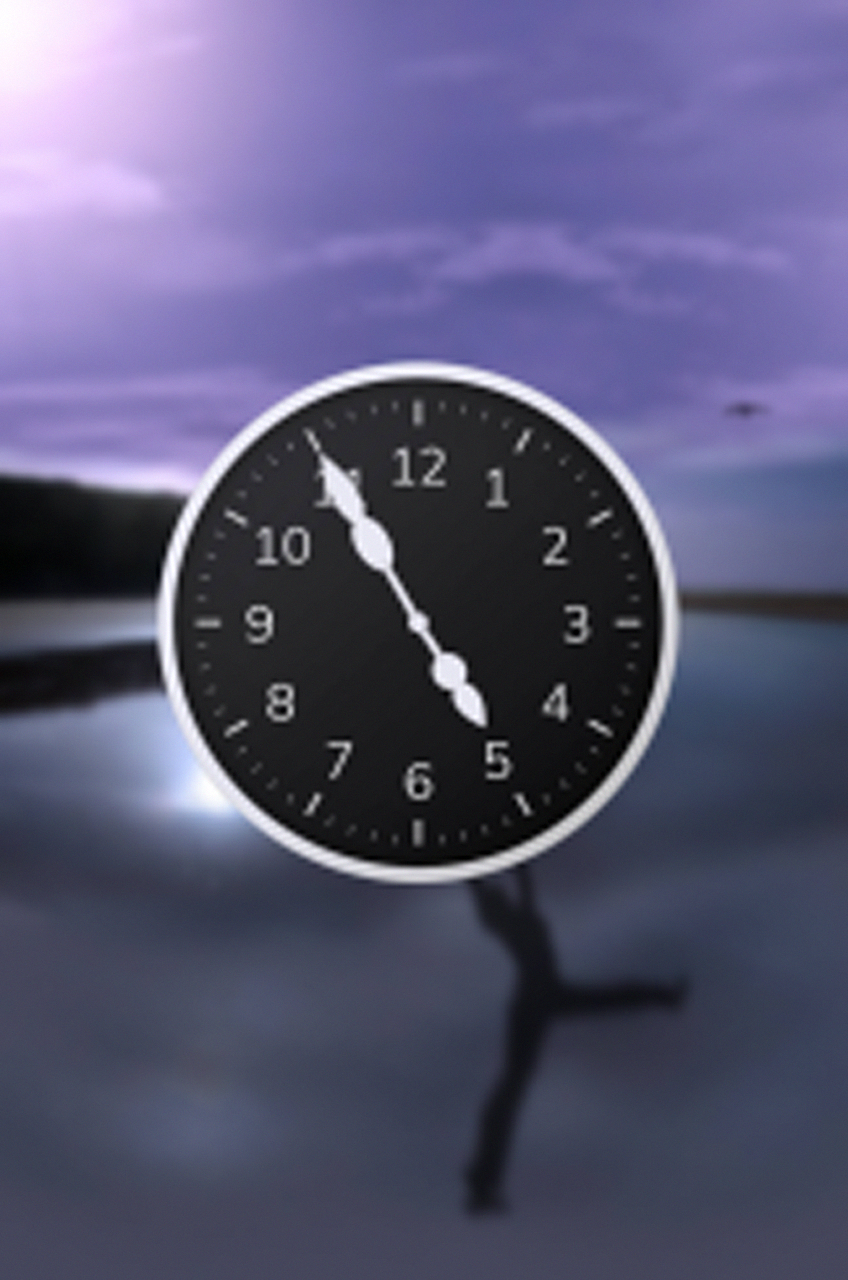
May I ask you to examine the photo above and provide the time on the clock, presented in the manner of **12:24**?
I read **4:55**
